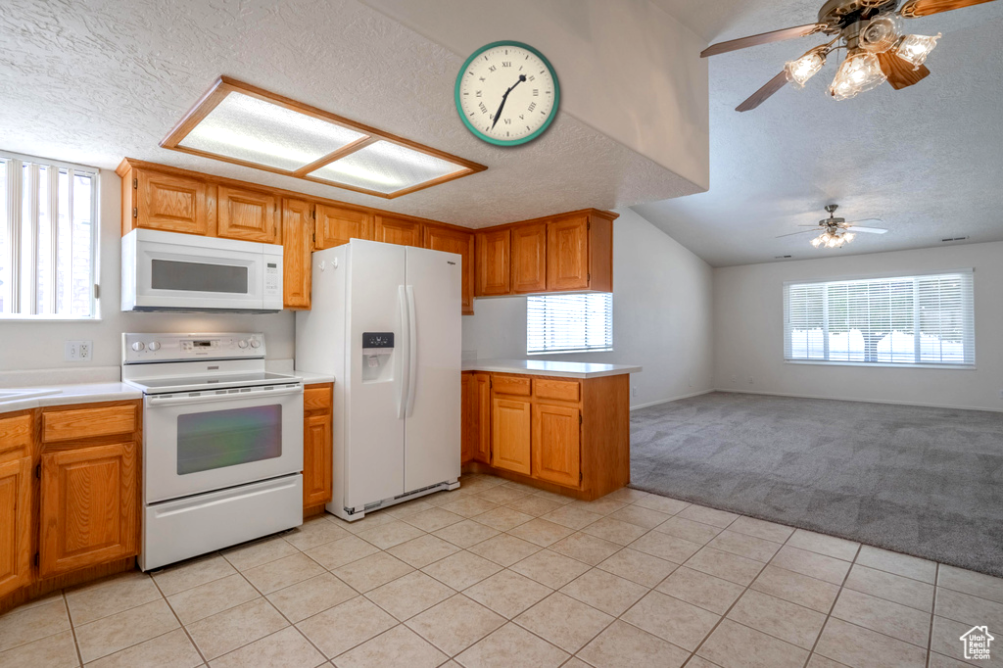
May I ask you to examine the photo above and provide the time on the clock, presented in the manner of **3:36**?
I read **1:34**
